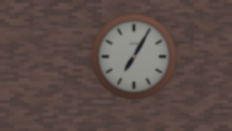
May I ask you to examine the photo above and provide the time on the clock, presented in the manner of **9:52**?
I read **7:05**
